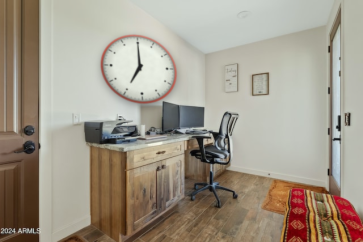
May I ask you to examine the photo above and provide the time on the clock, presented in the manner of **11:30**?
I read **7:00**
